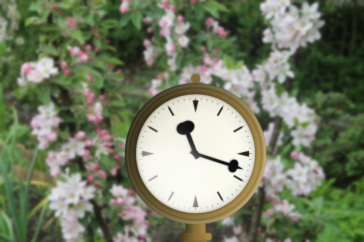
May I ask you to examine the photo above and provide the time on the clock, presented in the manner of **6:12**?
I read **11:18**
